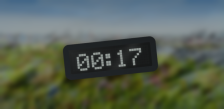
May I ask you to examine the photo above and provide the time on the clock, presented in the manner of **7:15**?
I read **0:17**
